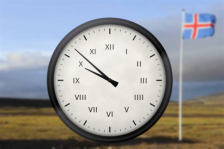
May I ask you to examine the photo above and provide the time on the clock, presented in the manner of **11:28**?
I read **9:52**
